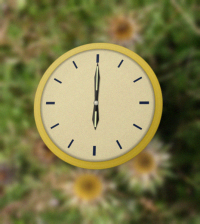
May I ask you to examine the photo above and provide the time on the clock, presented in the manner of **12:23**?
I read **6:00**
